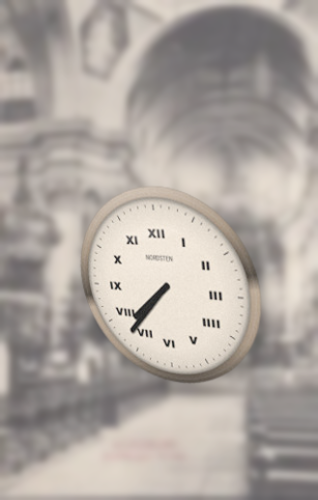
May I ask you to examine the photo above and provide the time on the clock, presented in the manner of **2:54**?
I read **7:37**
